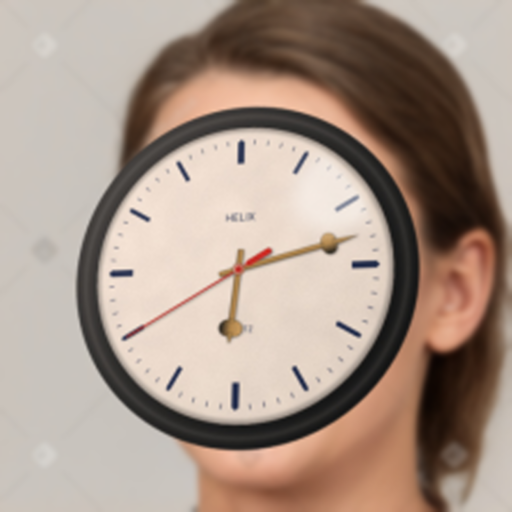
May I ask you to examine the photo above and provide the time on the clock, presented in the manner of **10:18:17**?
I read **6:12:40**
